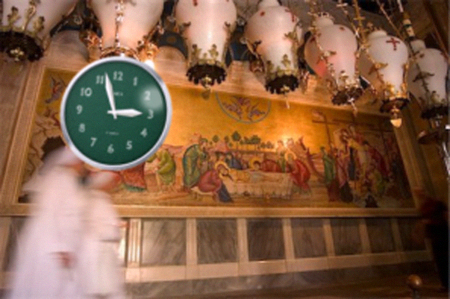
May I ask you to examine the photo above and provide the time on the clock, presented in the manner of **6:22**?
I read **2:57**
